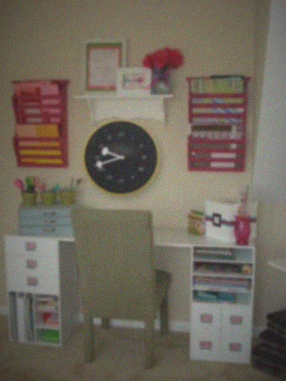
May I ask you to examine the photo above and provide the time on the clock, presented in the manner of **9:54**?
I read **9:42**
